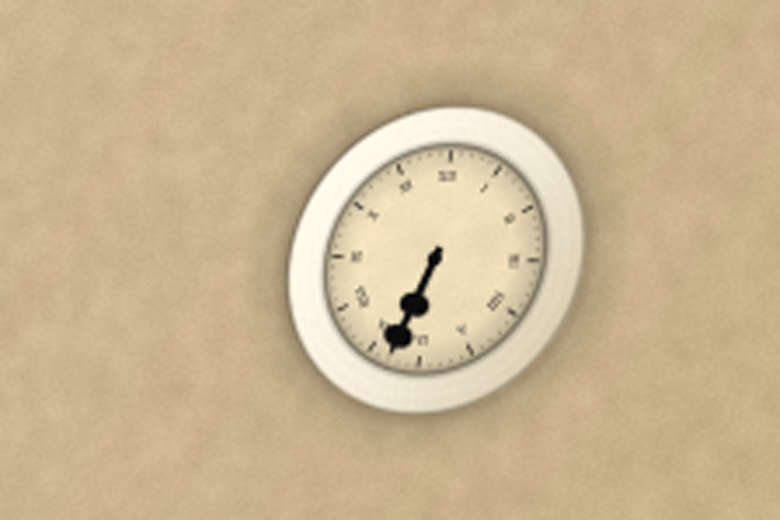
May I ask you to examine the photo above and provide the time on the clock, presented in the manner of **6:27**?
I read **6:33**
